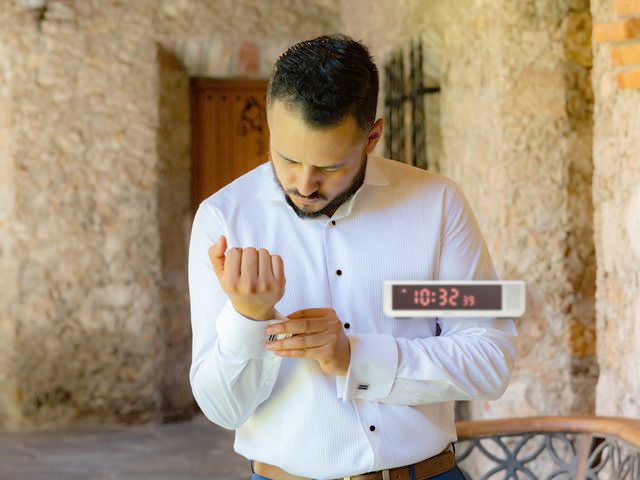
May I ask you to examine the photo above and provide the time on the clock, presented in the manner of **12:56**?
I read **10:32**
